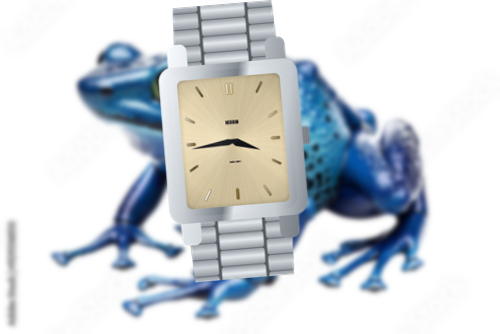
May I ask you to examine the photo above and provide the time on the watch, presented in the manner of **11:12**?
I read **3:44**
